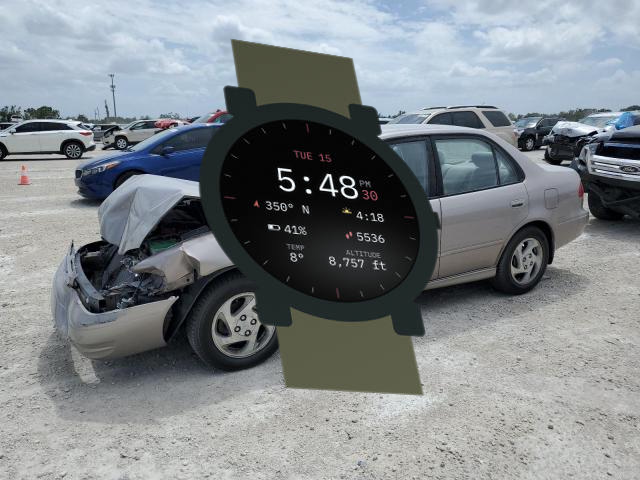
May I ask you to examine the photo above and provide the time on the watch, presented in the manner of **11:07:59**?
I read **5:48:30**
